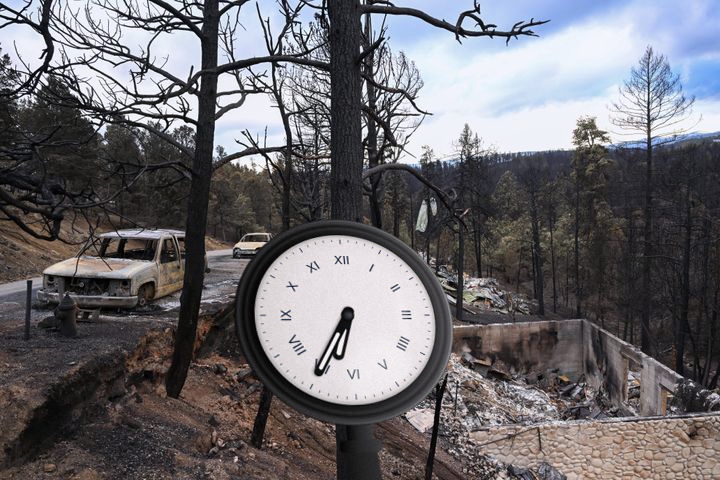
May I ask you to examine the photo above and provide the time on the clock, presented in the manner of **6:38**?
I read **6:35**
